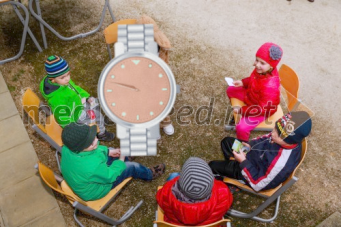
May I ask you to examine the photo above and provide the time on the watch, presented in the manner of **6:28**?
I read **9:48**
